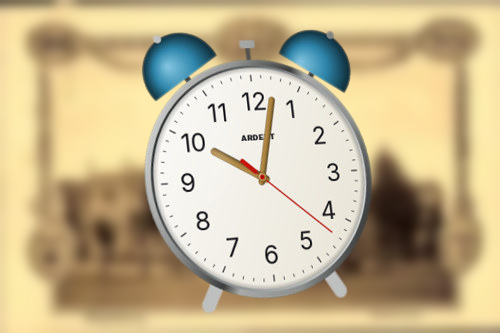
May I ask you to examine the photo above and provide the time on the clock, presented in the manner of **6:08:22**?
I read **10:02:22**
